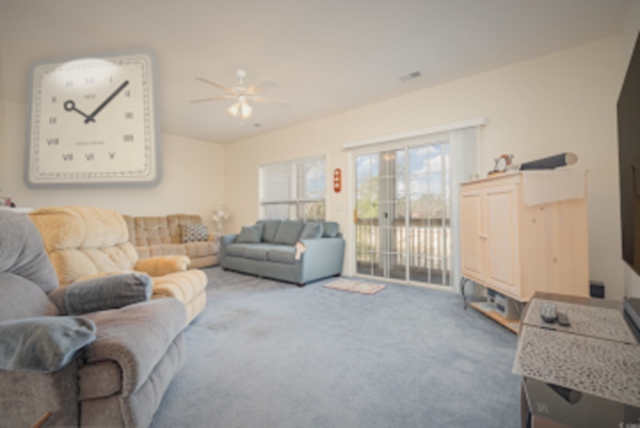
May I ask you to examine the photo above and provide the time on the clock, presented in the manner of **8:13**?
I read **10:08**
